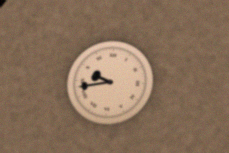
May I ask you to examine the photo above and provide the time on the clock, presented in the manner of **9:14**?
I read **9:43**
